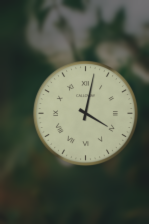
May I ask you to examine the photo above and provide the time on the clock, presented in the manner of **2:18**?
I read **4:02**
